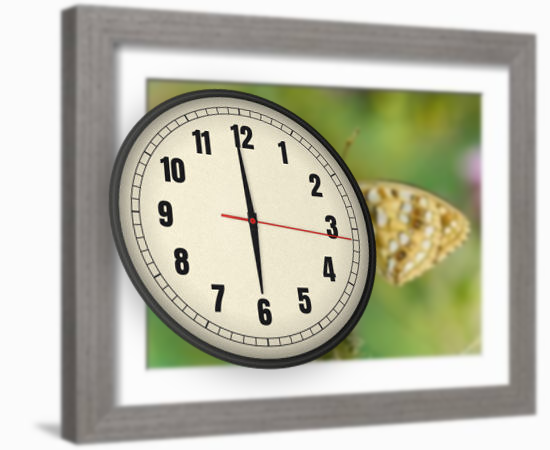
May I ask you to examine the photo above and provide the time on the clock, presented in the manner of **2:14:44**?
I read **5:59:16**
